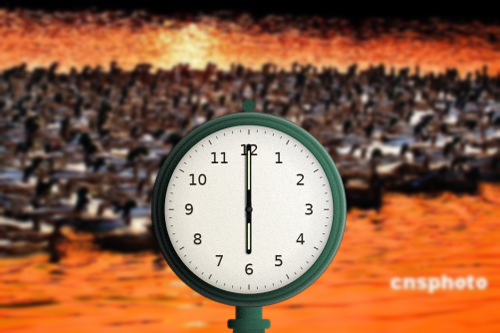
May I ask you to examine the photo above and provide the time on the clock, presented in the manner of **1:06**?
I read **6:00**
